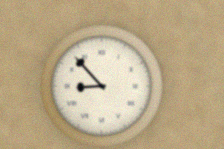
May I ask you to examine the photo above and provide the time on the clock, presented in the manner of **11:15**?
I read **8:53**
